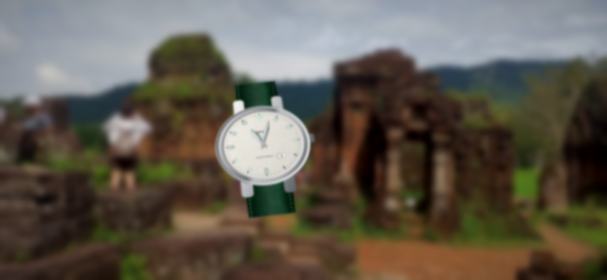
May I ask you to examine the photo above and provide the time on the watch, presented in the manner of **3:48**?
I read **11:03**
